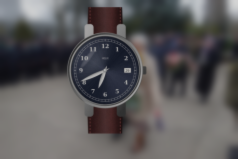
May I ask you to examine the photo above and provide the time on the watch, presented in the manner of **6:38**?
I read **6:41**
